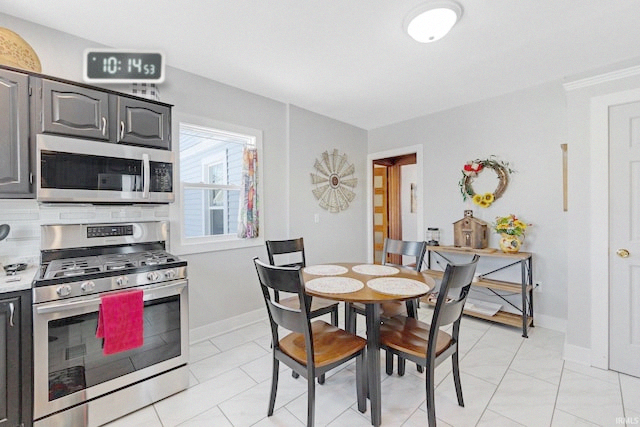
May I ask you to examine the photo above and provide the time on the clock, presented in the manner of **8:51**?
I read **10:14**
